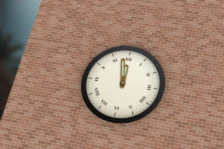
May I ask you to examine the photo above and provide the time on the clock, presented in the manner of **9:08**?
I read **11:58**
